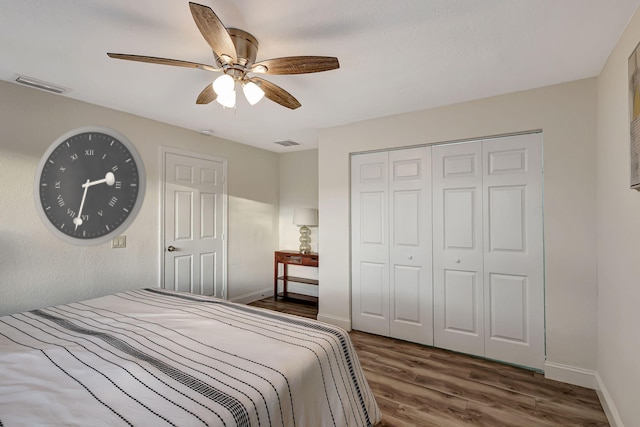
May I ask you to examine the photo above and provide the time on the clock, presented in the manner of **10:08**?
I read **2:32**
